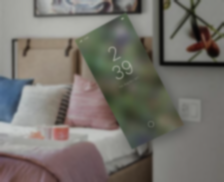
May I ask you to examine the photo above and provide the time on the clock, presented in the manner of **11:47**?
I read **2:39**
